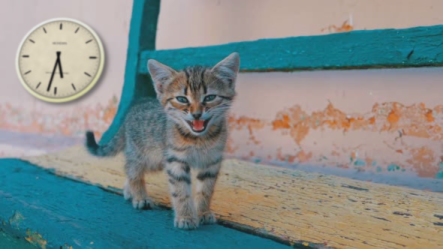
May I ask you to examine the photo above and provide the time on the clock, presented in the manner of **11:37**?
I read **5:32**
